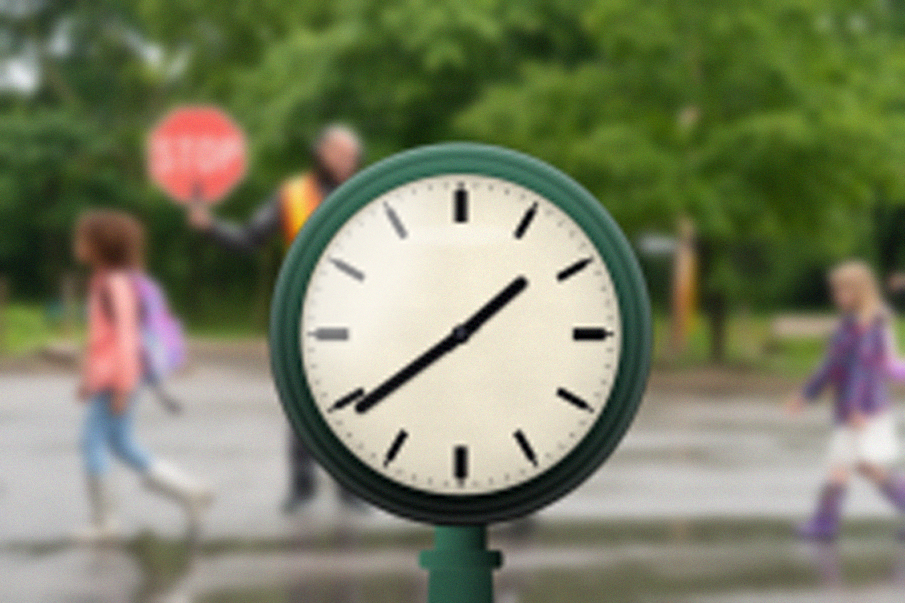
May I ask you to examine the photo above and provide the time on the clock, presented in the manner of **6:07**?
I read **1:39**
